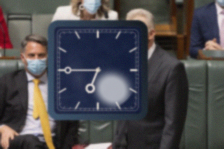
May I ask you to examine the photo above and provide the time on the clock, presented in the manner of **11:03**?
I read **6:45**
